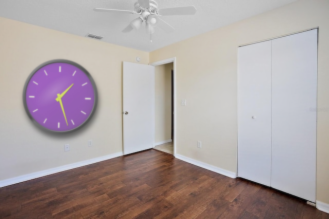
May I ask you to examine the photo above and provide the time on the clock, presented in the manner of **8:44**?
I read **1:27**
